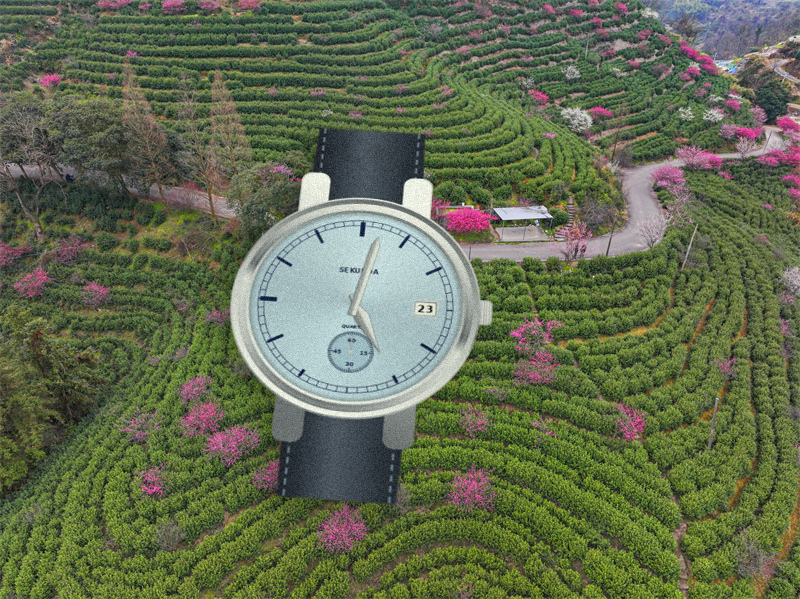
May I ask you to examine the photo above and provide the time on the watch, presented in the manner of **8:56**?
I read **5:02**
